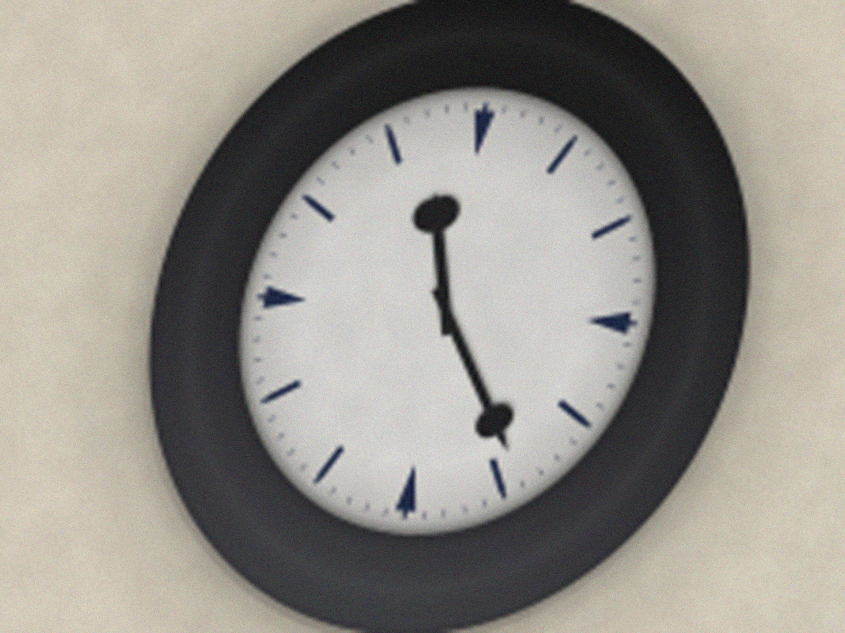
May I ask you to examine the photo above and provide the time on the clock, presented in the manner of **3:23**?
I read **11:24**
